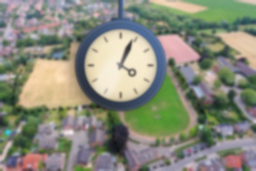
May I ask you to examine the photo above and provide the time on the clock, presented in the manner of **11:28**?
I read **4:04**
